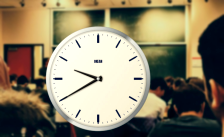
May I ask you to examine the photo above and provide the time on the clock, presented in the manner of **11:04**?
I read **9:40**
